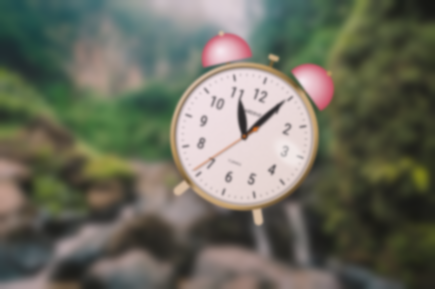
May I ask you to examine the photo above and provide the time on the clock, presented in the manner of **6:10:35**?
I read **11:04:36**
